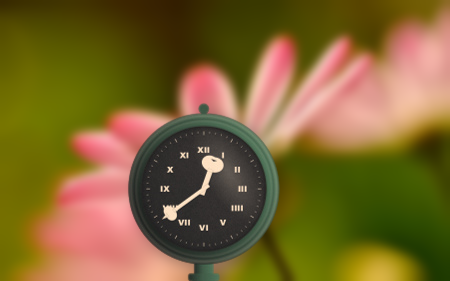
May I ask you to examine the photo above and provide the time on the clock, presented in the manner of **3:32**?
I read **12:39**
